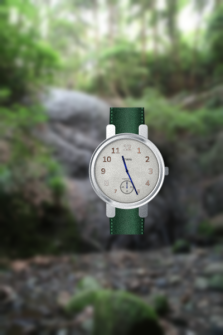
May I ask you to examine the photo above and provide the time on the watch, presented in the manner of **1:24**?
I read **11:26**
